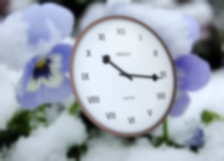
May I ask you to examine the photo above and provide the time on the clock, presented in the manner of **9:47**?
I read **10:16**
